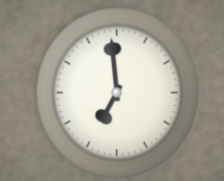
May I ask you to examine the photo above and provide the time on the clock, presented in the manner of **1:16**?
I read **6:59**
